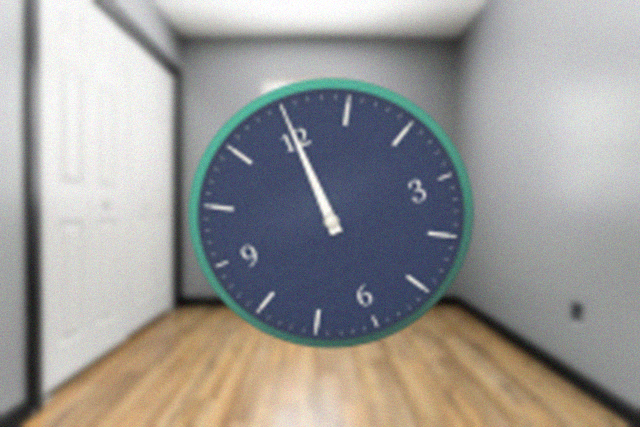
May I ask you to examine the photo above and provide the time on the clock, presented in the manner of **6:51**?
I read **12:00**
